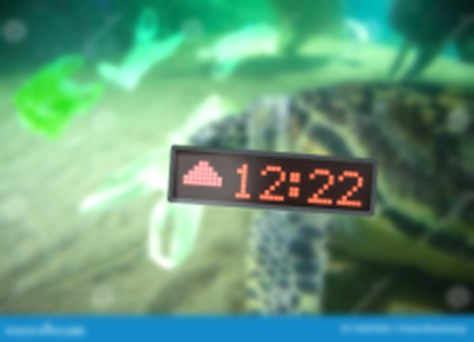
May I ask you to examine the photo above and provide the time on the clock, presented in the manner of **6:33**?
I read **12:22**
